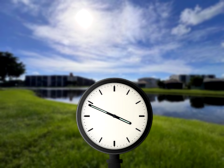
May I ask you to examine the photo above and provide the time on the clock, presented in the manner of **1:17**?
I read **3:49**
